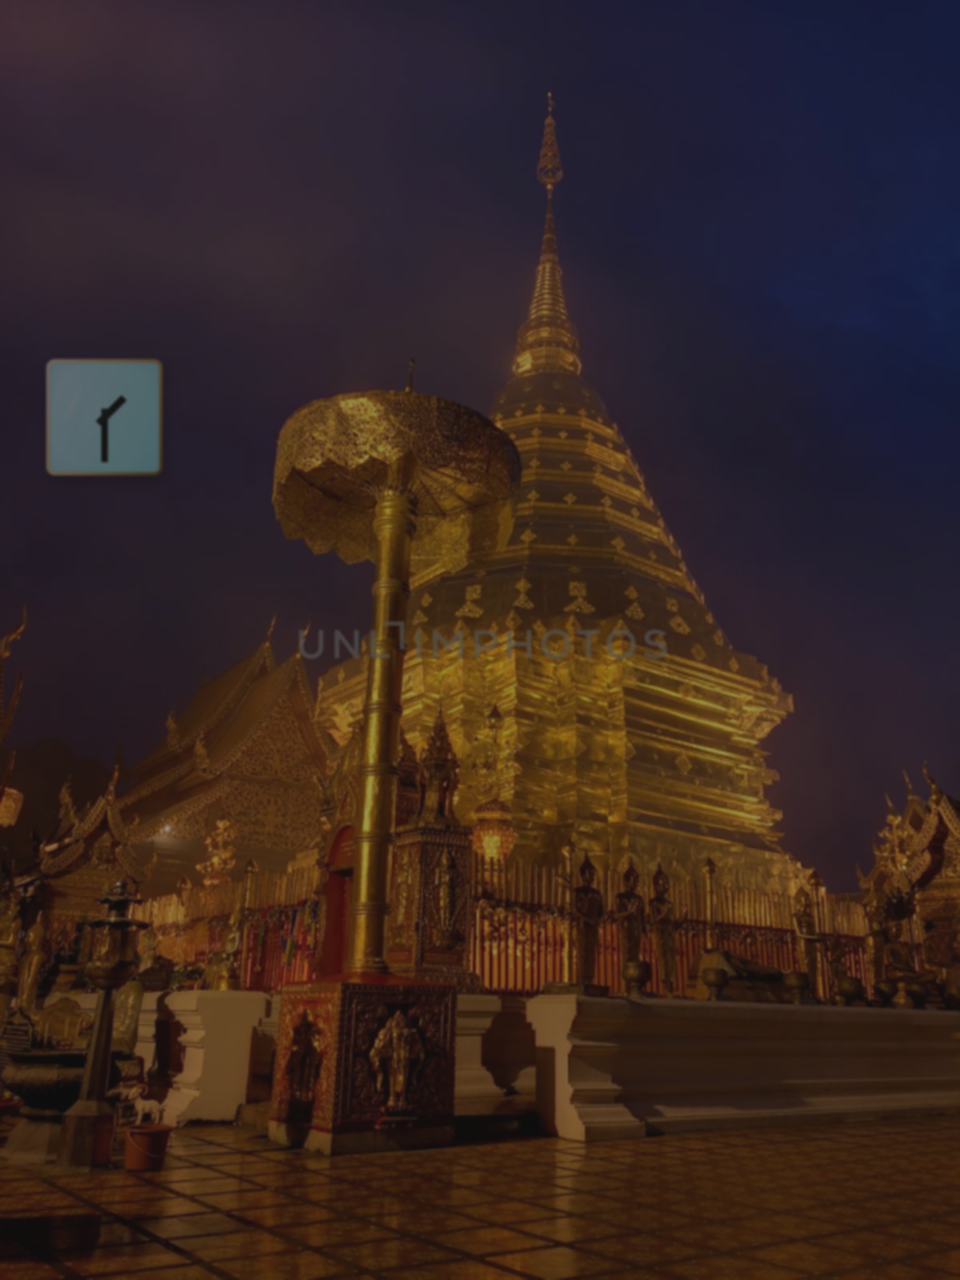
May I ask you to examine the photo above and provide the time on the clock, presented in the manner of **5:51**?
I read **1:30**
